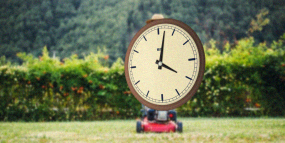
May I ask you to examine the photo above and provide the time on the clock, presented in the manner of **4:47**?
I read **4:02**
